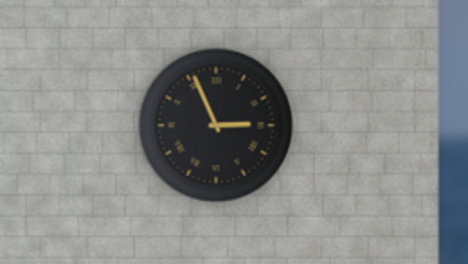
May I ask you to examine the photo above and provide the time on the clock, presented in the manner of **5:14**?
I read **2:56**
